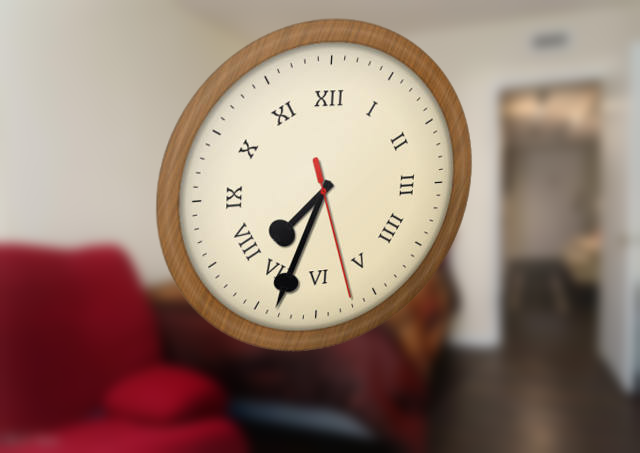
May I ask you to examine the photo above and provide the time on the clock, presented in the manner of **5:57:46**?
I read **7:33:27**
